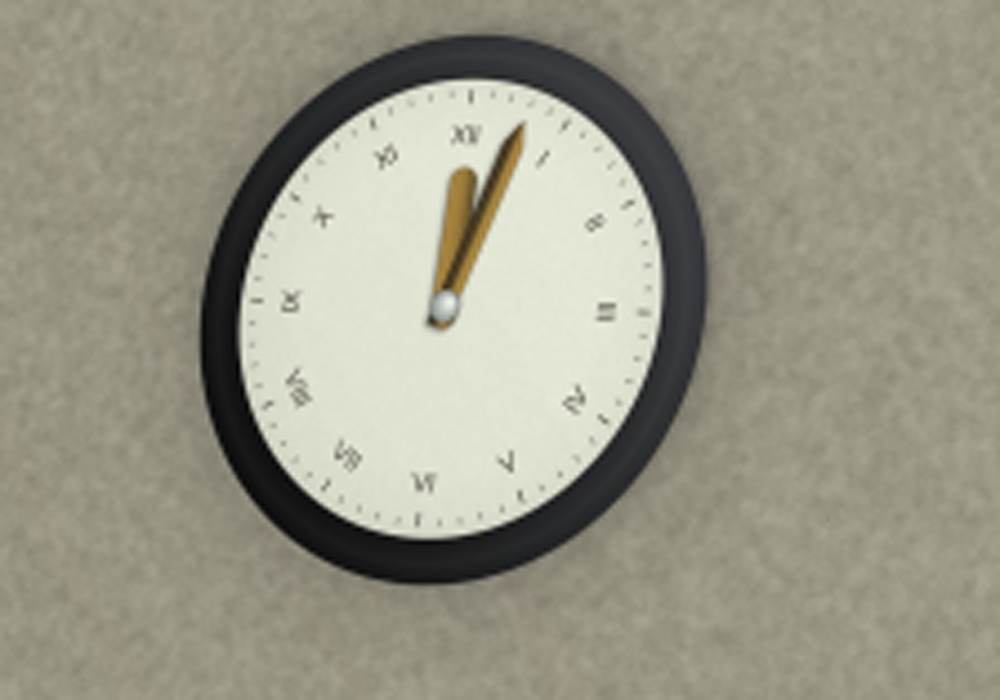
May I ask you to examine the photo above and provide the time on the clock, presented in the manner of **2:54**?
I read **12:03**
